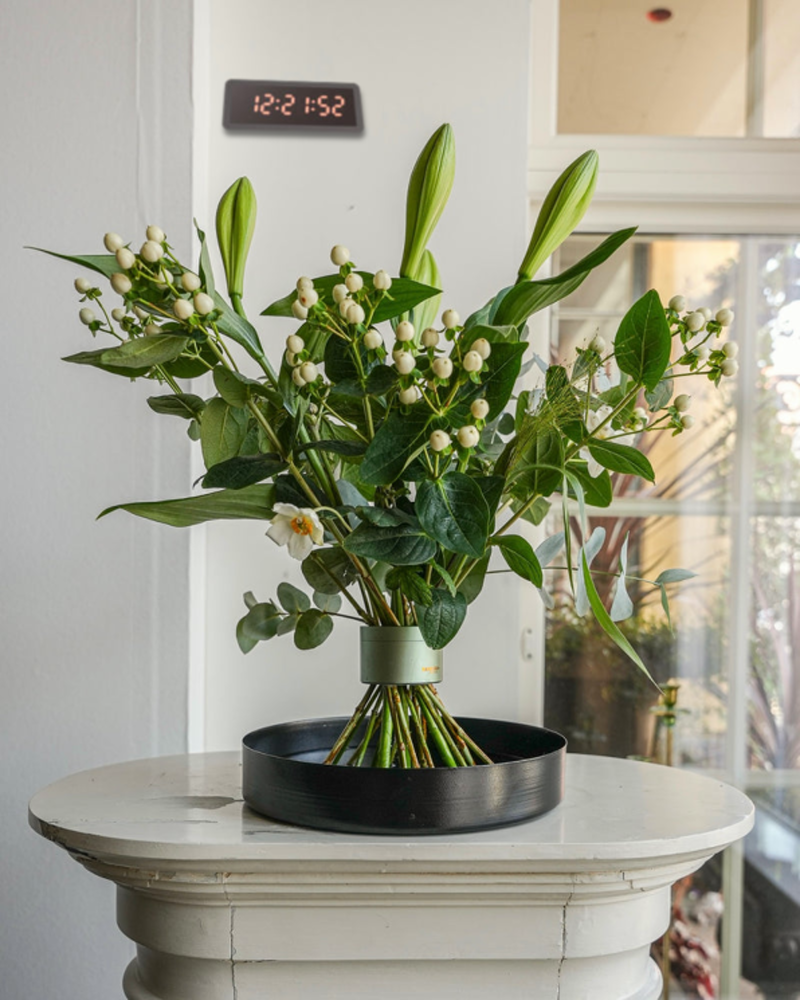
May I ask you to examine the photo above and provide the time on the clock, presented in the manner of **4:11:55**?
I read **12:21:52**
